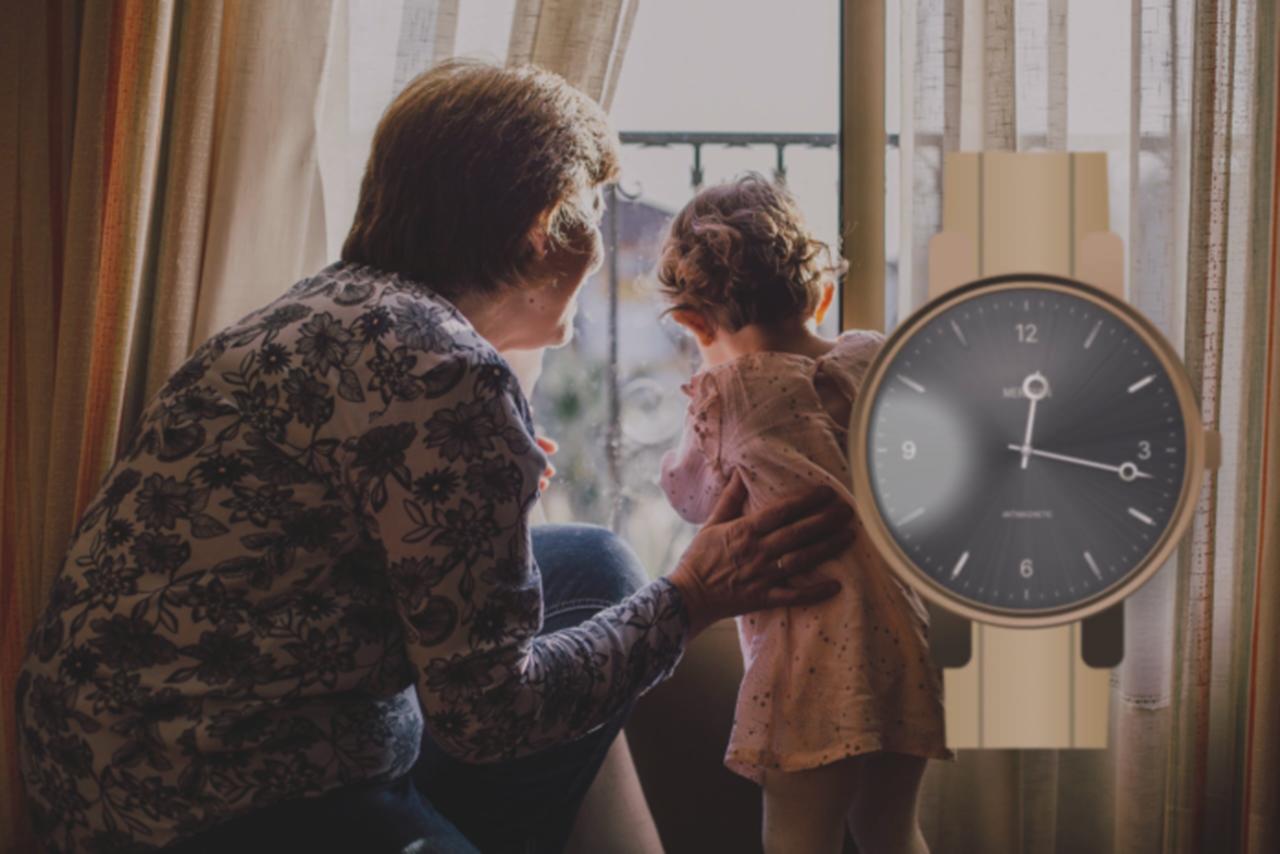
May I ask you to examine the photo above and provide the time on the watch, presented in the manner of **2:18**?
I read **12:17**
